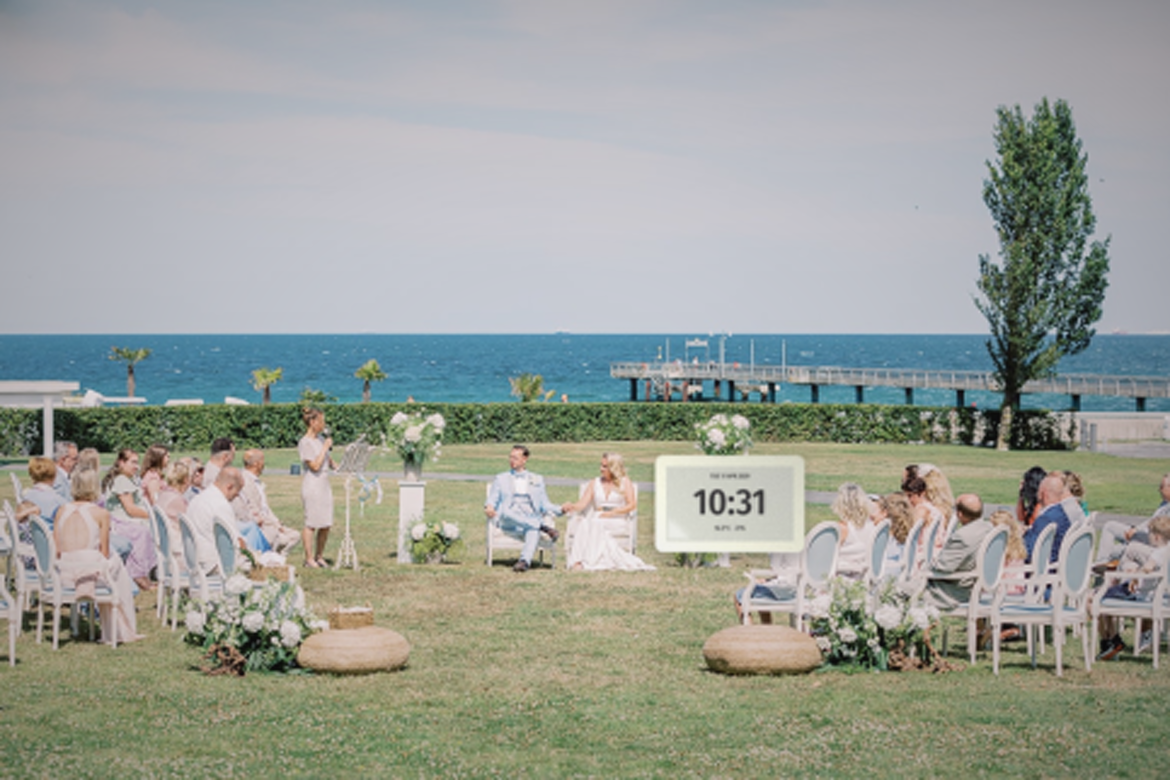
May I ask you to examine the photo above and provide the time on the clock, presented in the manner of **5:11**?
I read **10:31**
